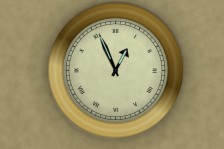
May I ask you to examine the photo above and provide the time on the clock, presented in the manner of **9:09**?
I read **12:56**
